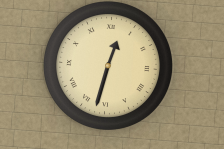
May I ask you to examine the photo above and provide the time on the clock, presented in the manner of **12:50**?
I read **12:32**
